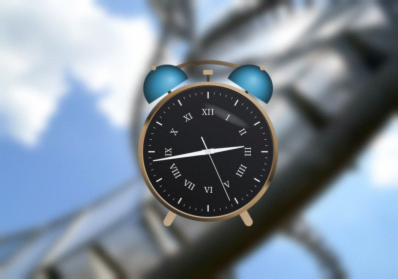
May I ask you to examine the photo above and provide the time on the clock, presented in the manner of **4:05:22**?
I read **2:43:26**
